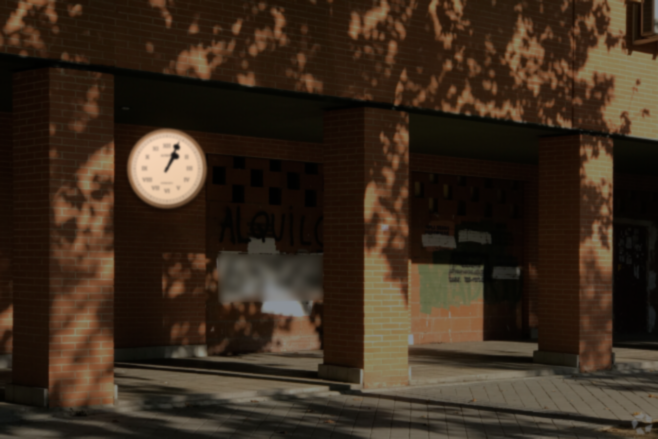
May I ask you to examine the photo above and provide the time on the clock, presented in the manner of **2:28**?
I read **1:04**
